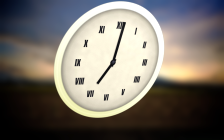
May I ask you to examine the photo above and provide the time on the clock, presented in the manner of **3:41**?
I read **7:01**
